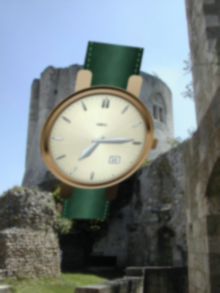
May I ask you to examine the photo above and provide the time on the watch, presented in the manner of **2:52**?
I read **7:14**
